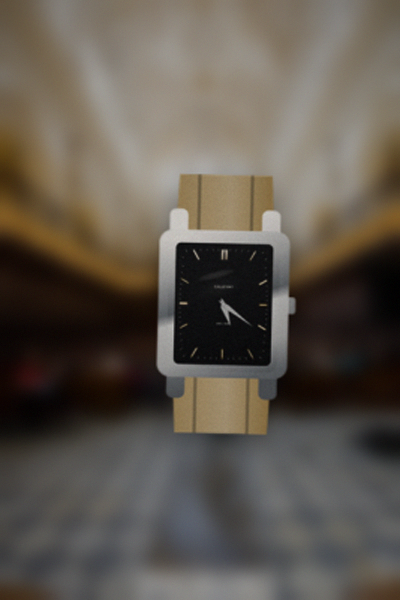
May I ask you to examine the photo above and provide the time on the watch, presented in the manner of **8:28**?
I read **5:21**
